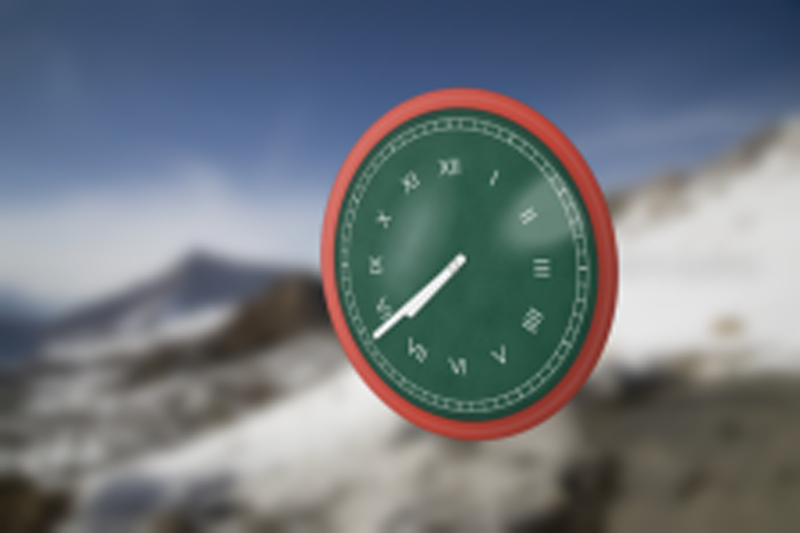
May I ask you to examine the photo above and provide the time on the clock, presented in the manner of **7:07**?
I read **7:39**
